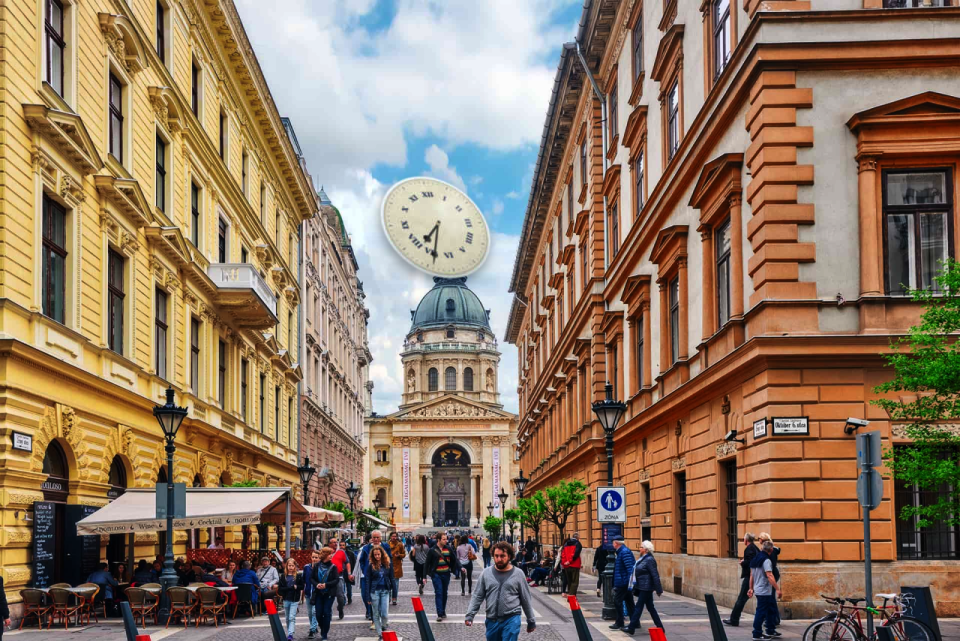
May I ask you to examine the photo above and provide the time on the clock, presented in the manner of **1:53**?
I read **7:34**
